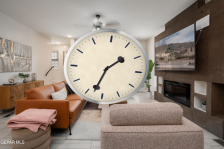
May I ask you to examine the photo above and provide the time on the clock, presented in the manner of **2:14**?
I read **1:33**
